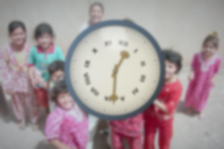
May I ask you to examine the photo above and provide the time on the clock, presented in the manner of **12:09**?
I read **12:28**
